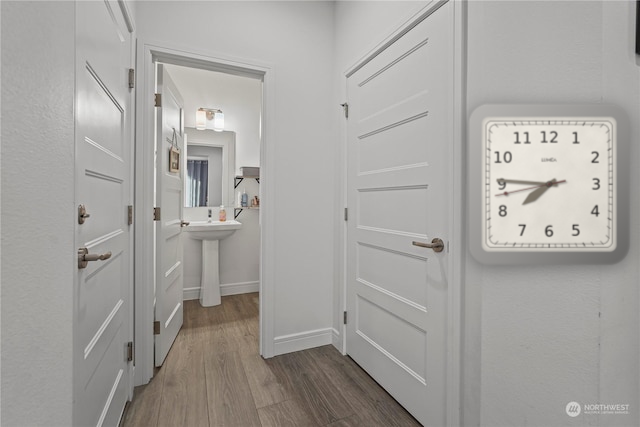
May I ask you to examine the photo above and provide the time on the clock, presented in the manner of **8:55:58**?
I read **7:45:43**
